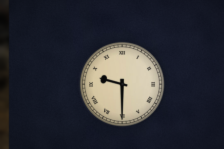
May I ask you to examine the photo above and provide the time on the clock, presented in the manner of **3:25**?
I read **9:30**
